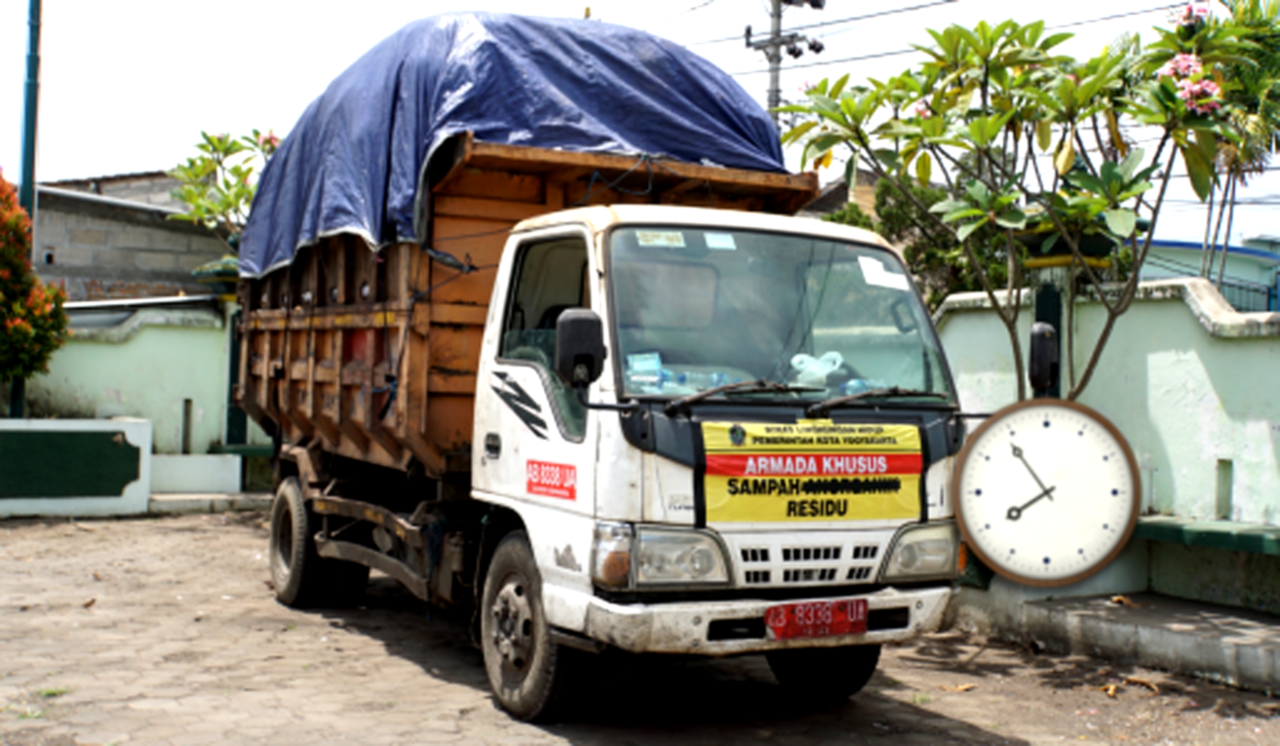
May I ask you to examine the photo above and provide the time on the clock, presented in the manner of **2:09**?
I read **7:54**
